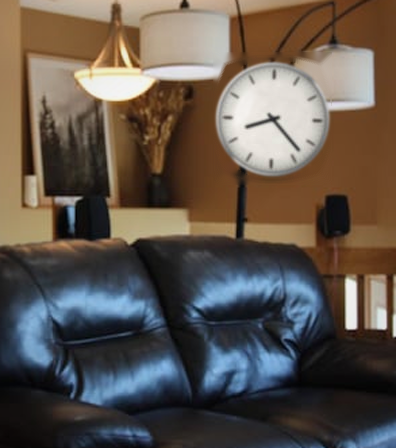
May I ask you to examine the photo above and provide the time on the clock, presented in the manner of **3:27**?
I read **8:23**
